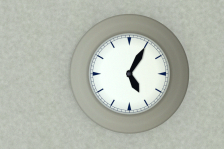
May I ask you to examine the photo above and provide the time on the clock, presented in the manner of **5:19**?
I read **5:05**
